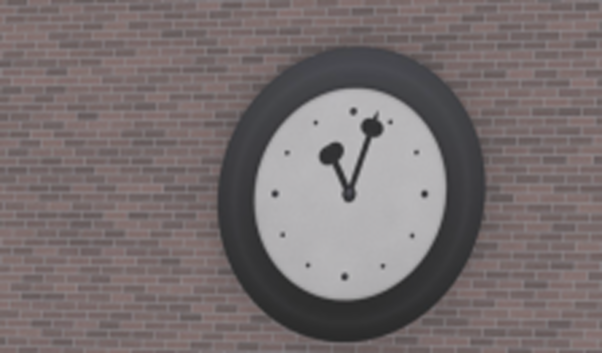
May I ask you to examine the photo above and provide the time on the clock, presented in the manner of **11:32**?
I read **11:03**
